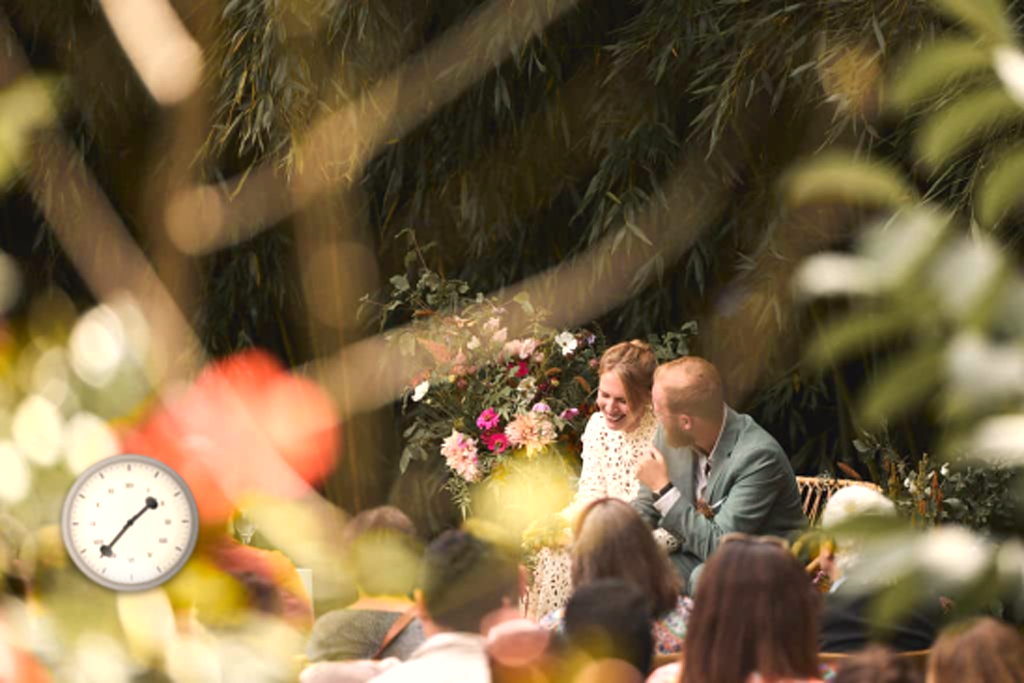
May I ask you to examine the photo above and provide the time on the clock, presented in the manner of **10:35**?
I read **1:37**
